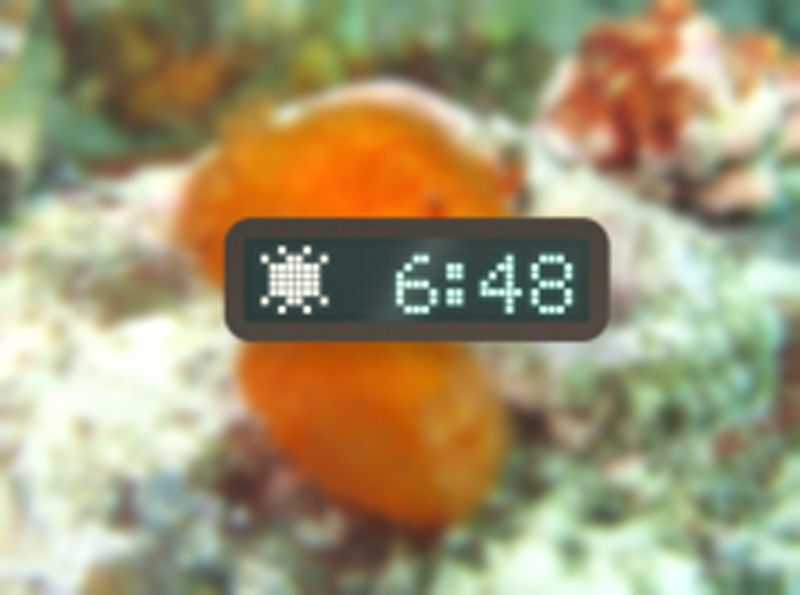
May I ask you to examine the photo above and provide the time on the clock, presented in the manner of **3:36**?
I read **6:48**
